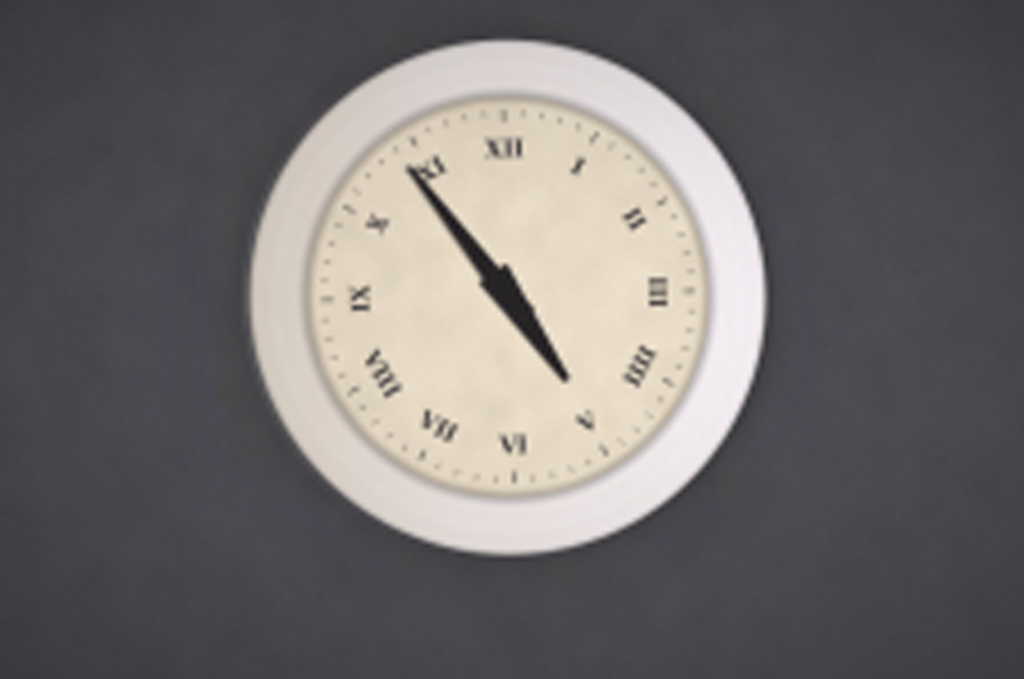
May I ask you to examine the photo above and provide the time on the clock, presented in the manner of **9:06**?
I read **4:54**
